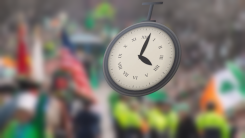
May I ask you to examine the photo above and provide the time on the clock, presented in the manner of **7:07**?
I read **4:02**
